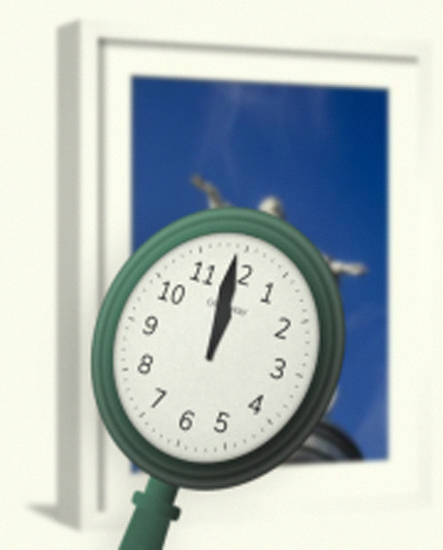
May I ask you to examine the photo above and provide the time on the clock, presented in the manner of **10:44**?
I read **11:59**
